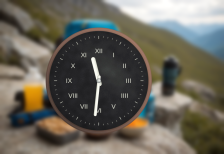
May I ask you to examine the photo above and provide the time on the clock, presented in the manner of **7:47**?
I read **11:31**
